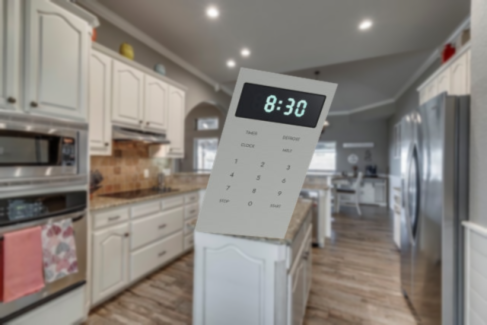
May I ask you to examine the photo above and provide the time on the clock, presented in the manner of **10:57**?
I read **8:30**
